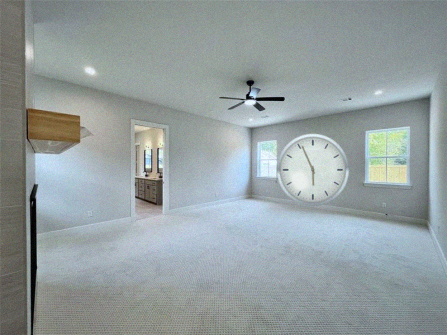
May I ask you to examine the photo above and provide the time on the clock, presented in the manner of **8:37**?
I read **5:56**
